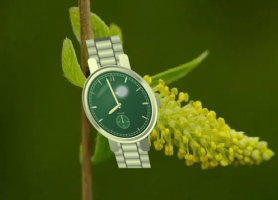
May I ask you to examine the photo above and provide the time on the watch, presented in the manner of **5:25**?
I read **7:58**
